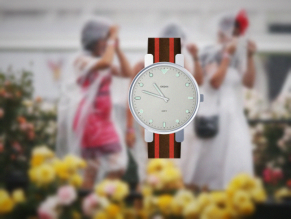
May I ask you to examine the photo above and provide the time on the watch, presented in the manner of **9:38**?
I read **10:48**
